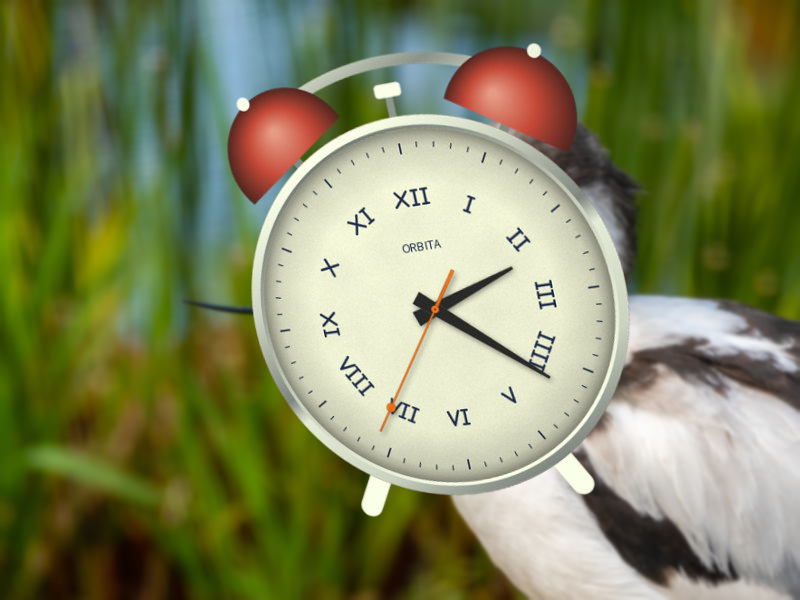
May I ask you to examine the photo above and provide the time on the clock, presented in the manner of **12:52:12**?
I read **2:21:36**
